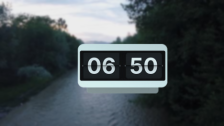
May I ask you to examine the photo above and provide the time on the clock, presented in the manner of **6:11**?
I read **6:50**
